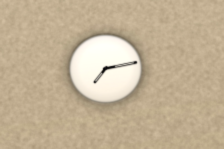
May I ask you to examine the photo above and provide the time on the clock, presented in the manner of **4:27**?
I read **7:13**
